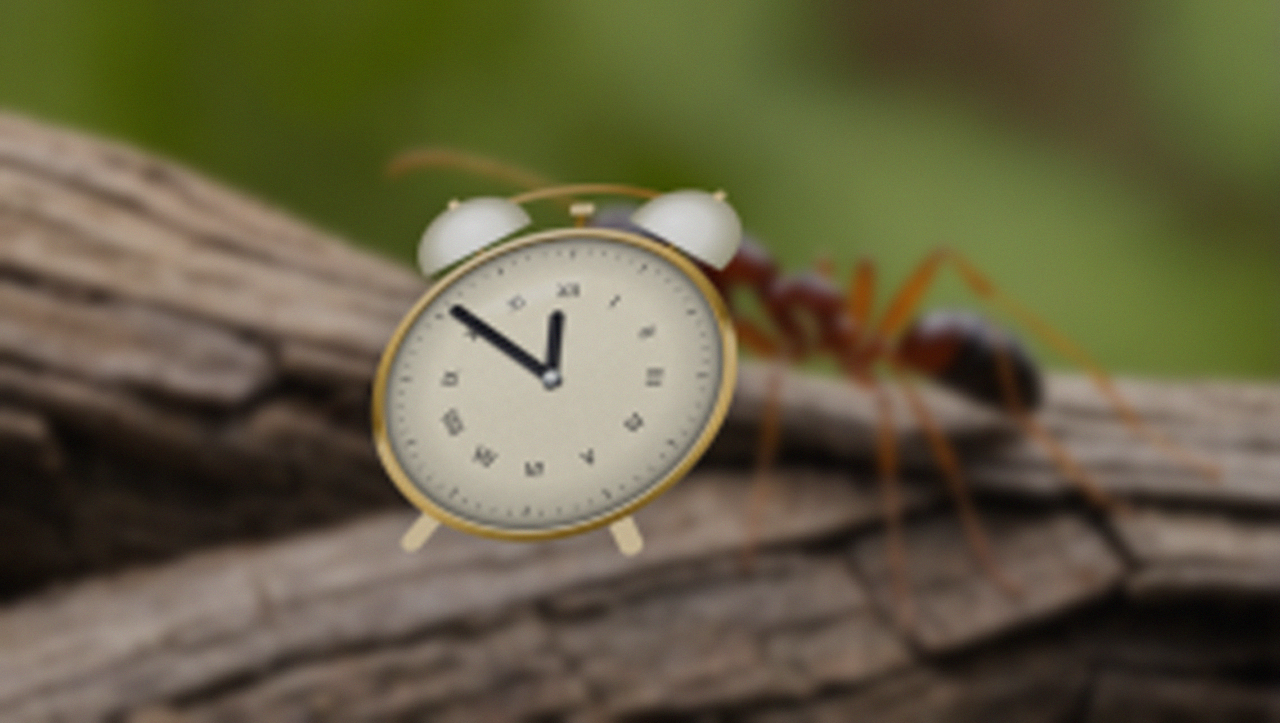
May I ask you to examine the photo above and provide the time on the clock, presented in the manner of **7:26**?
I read **11:51**
